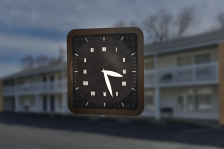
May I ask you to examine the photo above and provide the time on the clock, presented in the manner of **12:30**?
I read **3:27**
